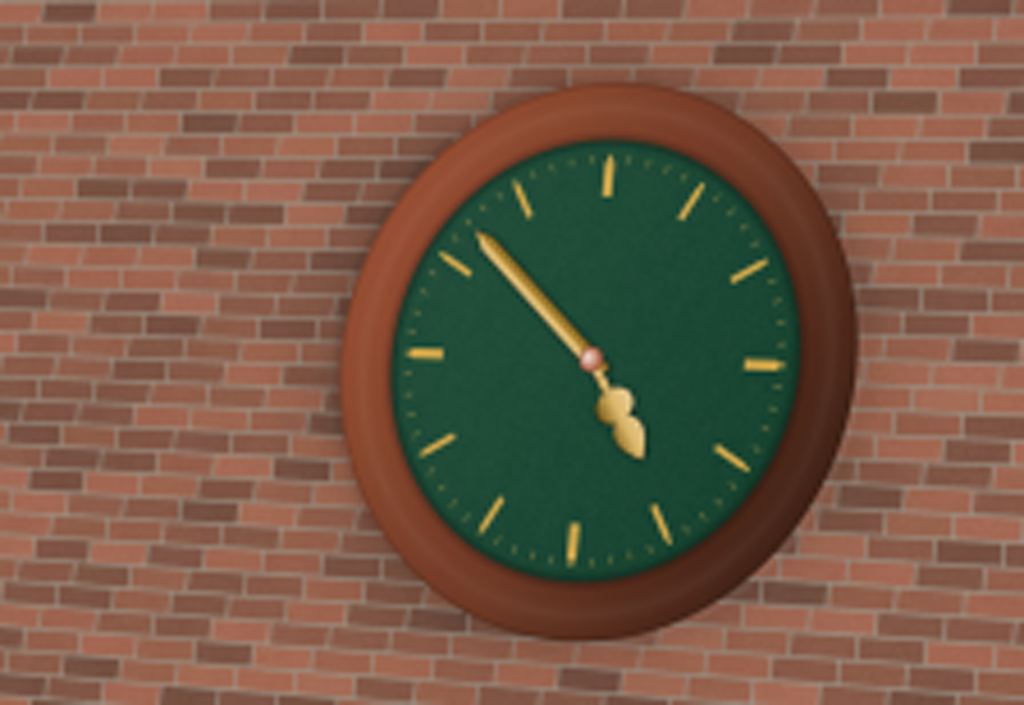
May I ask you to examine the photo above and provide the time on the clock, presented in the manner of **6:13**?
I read **4:52**
